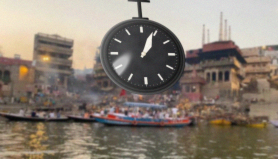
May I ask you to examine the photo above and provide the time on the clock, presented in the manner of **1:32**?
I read **1:04**
